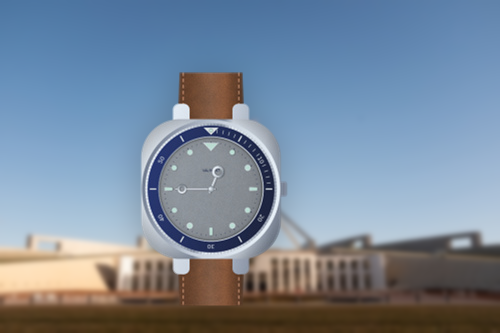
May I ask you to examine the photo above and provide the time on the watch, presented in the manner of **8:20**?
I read **12:45**
